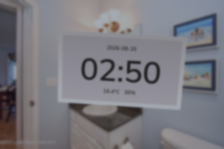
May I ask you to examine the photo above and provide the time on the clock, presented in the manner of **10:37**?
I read **2:50**
